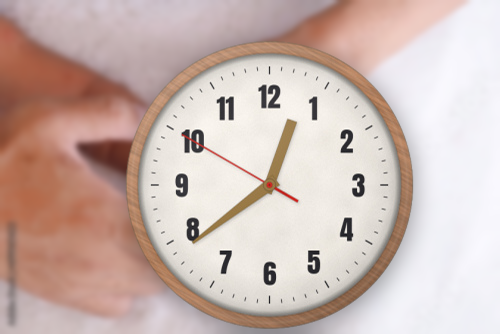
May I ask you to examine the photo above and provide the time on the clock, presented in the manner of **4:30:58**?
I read **12:38:50**
